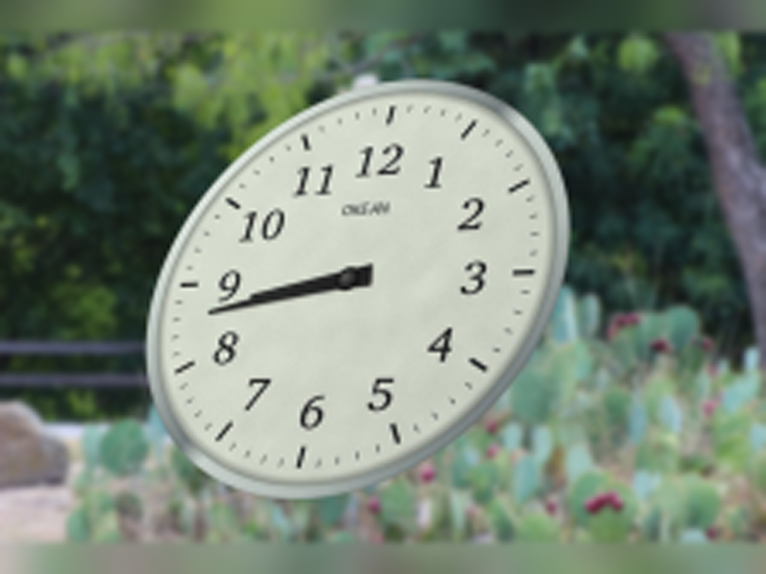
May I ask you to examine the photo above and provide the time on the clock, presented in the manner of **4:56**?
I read **8:43**
